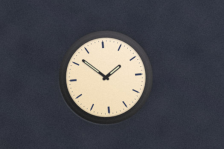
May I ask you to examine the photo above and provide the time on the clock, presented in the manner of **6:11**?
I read **1:52**
